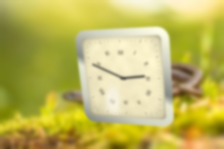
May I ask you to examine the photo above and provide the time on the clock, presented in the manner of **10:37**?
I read **2:49**
